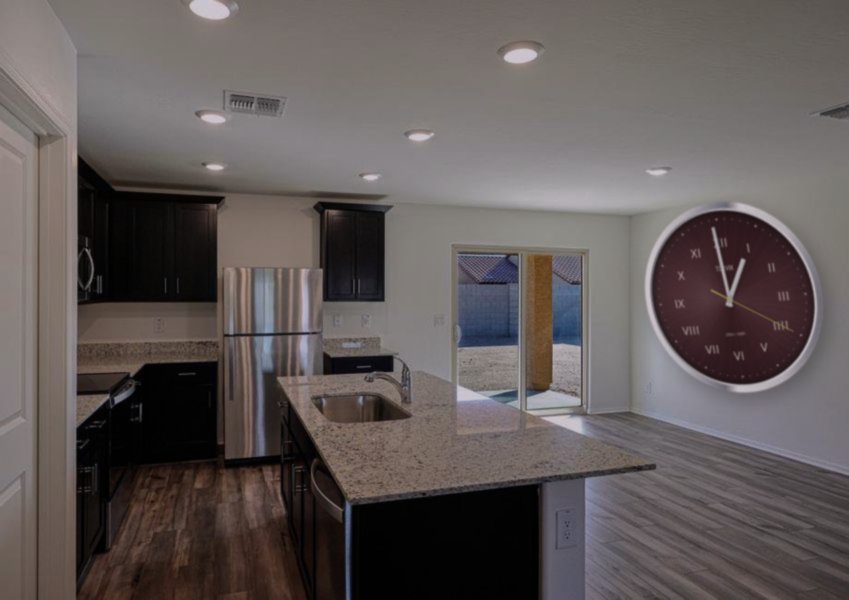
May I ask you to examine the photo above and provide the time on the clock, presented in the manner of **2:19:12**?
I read **12:59:20**
